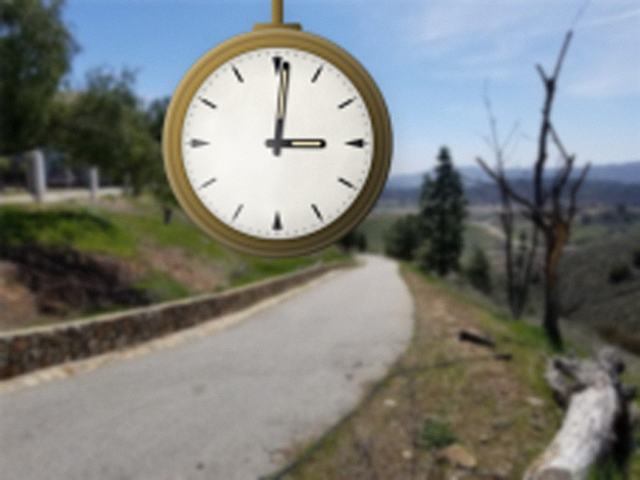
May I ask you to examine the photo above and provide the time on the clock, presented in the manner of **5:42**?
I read **3:01**
